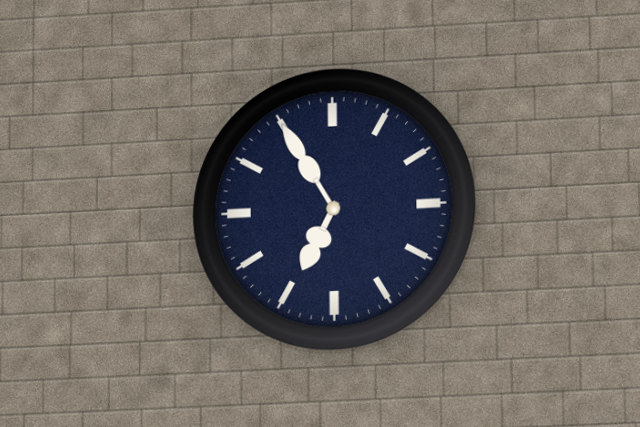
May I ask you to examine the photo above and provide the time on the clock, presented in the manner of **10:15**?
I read **6:55**
